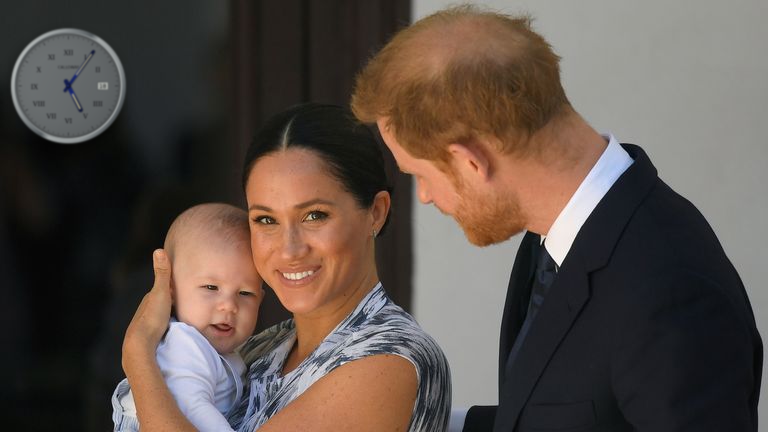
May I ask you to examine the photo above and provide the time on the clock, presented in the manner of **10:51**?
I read **5:06**
